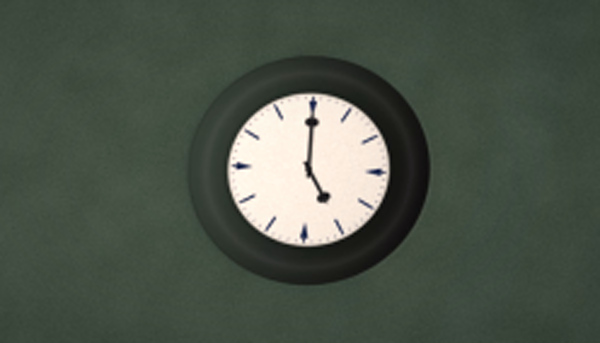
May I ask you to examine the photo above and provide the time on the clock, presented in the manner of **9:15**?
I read **5:00**
